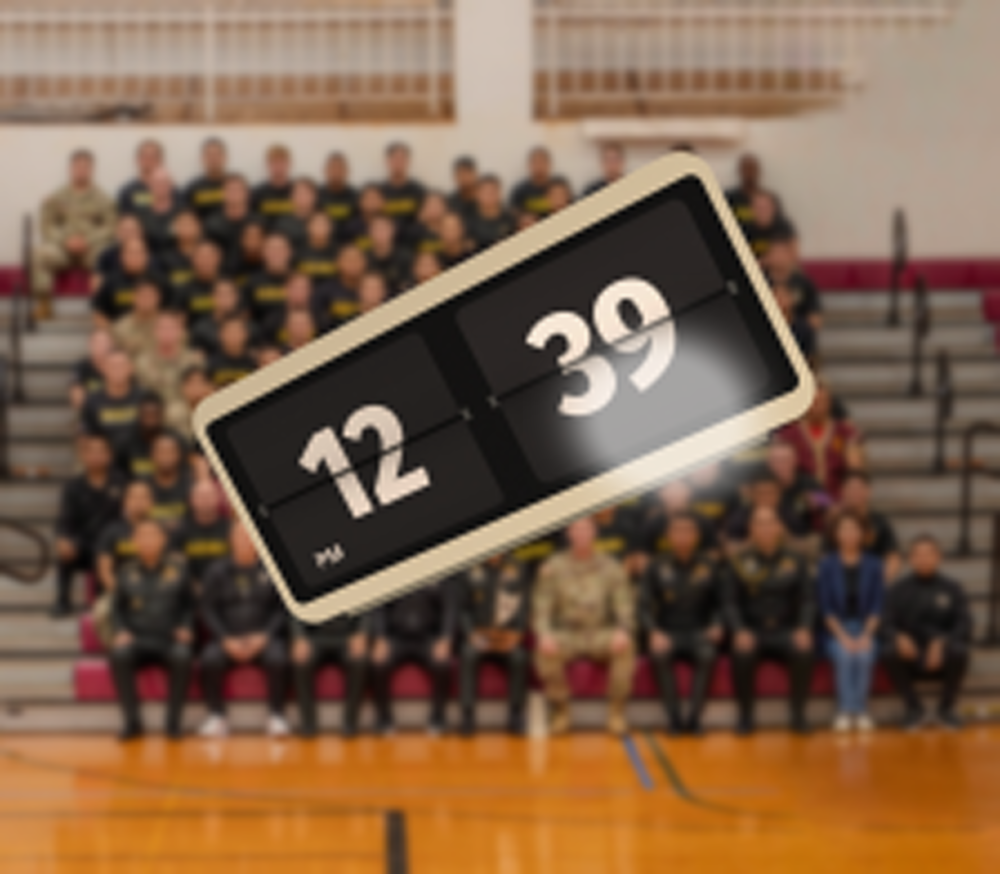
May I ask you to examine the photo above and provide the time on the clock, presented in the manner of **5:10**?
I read **12:39**
